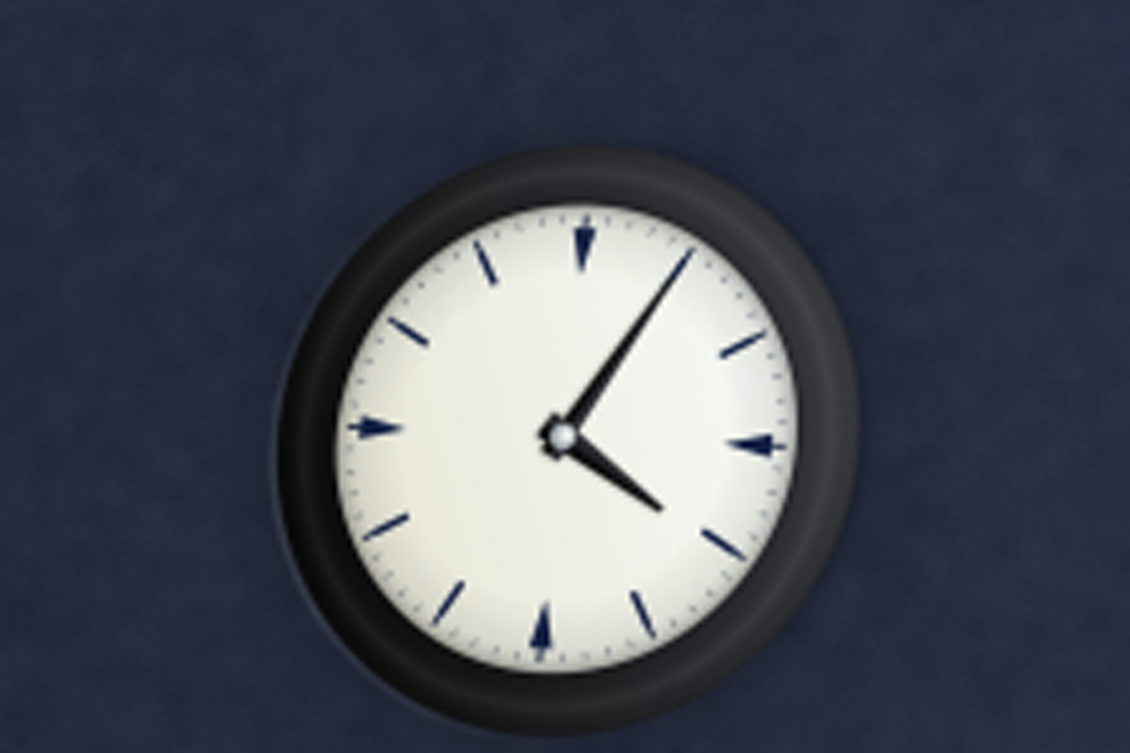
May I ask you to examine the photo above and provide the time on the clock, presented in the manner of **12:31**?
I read **4:05**
